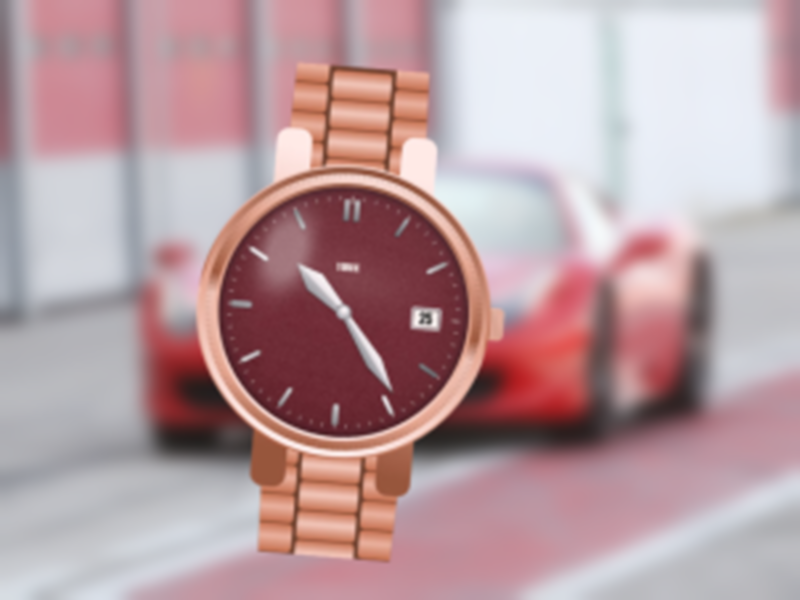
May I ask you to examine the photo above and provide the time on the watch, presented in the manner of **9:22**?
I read **10:24**
